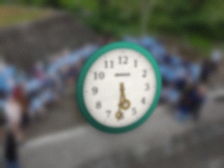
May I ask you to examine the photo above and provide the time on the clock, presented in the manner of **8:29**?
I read **5:31**
